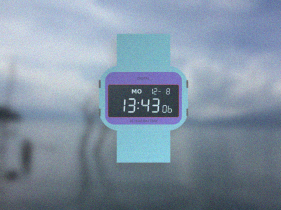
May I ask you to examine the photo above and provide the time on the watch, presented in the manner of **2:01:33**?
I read **13:43:06**
